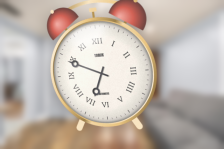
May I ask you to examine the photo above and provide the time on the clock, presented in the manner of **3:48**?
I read **6:49**
